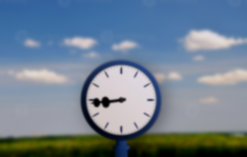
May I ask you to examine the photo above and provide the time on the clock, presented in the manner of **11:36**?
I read **8:44**
